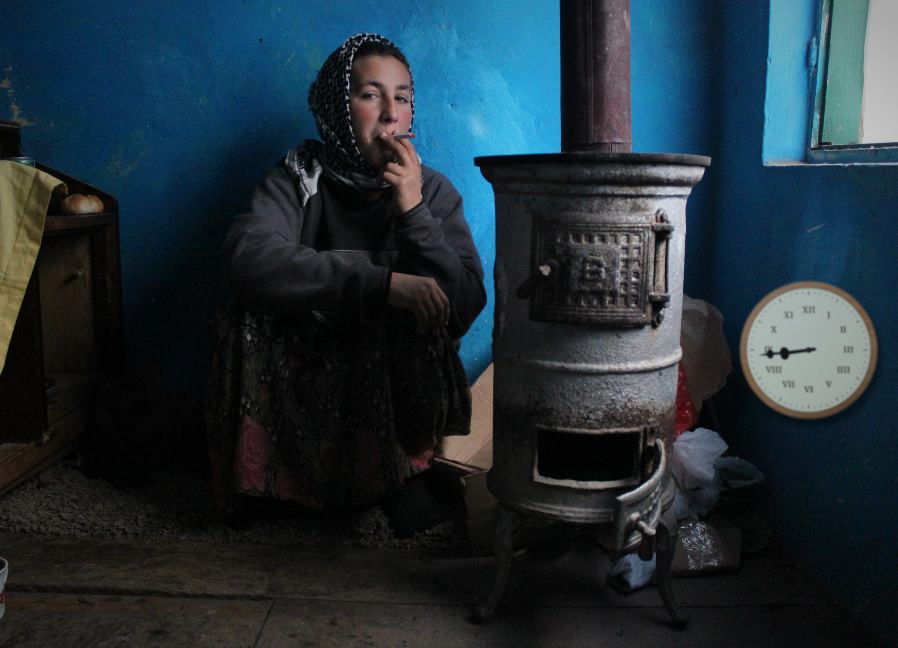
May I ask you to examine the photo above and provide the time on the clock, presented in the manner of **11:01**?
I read **8:44**
